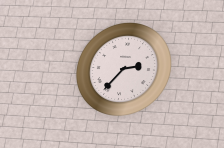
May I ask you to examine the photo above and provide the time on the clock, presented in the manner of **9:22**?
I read **2:36**
